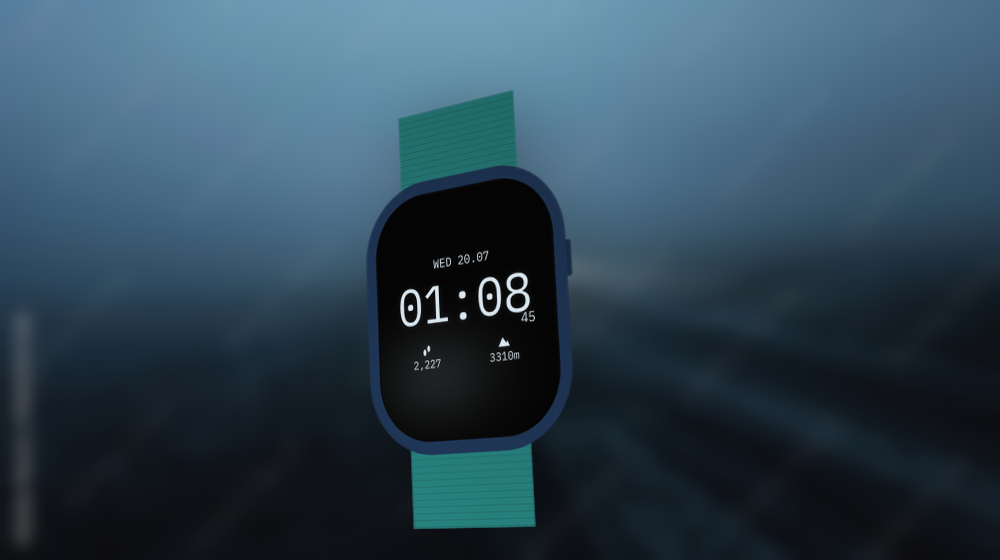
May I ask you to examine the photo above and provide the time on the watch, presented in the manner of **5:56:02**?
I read **1:08:45**
